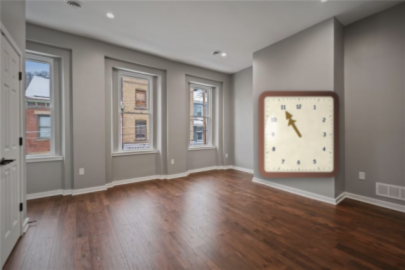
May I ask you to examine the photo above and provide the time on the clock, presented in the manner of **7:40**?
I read **10:55**
